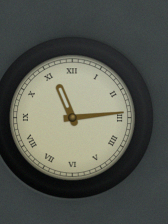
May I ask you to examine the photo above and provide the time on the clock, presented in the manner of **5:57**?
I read **11:14**
